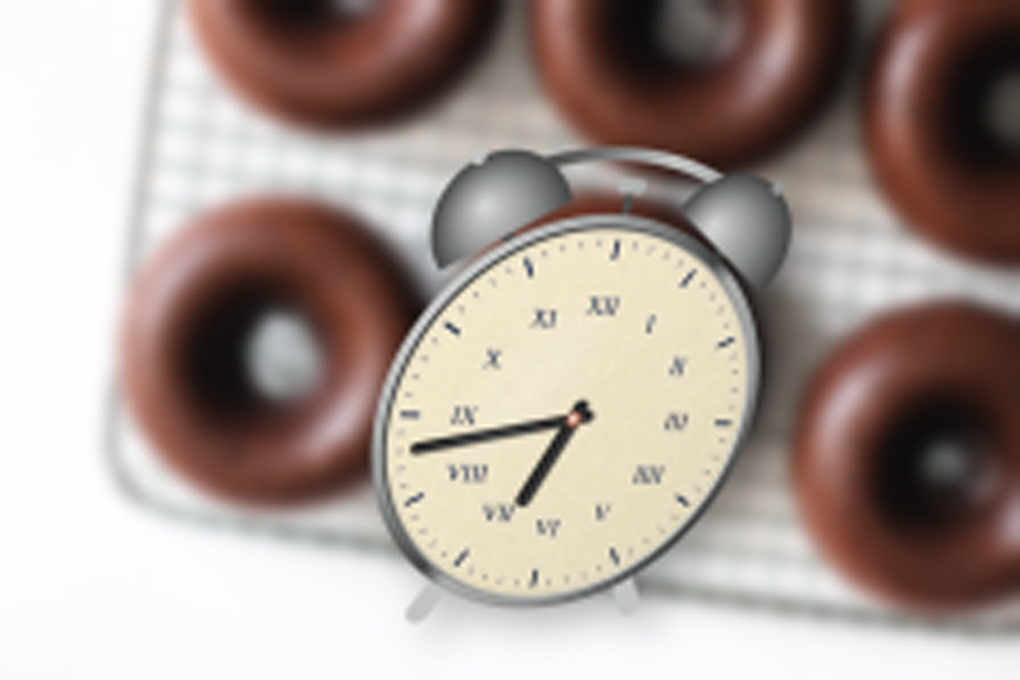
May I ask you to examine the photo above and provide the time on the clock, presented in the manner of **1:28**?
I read **6:43**
